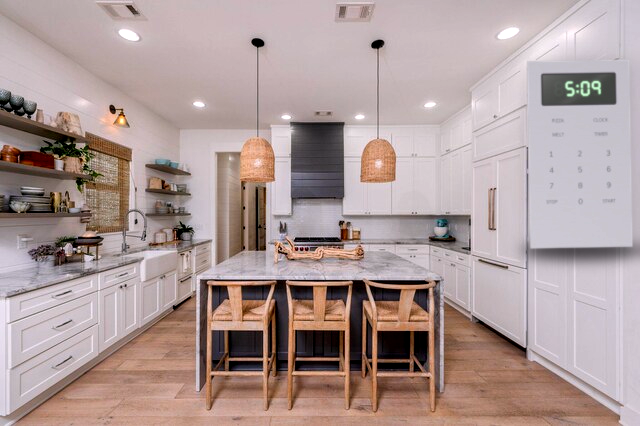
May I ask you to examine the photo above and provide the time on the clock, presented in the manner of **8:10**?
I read **5:09**
